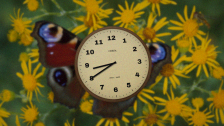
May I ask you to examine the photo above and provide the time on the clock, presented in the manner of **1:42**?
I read **8:40**
